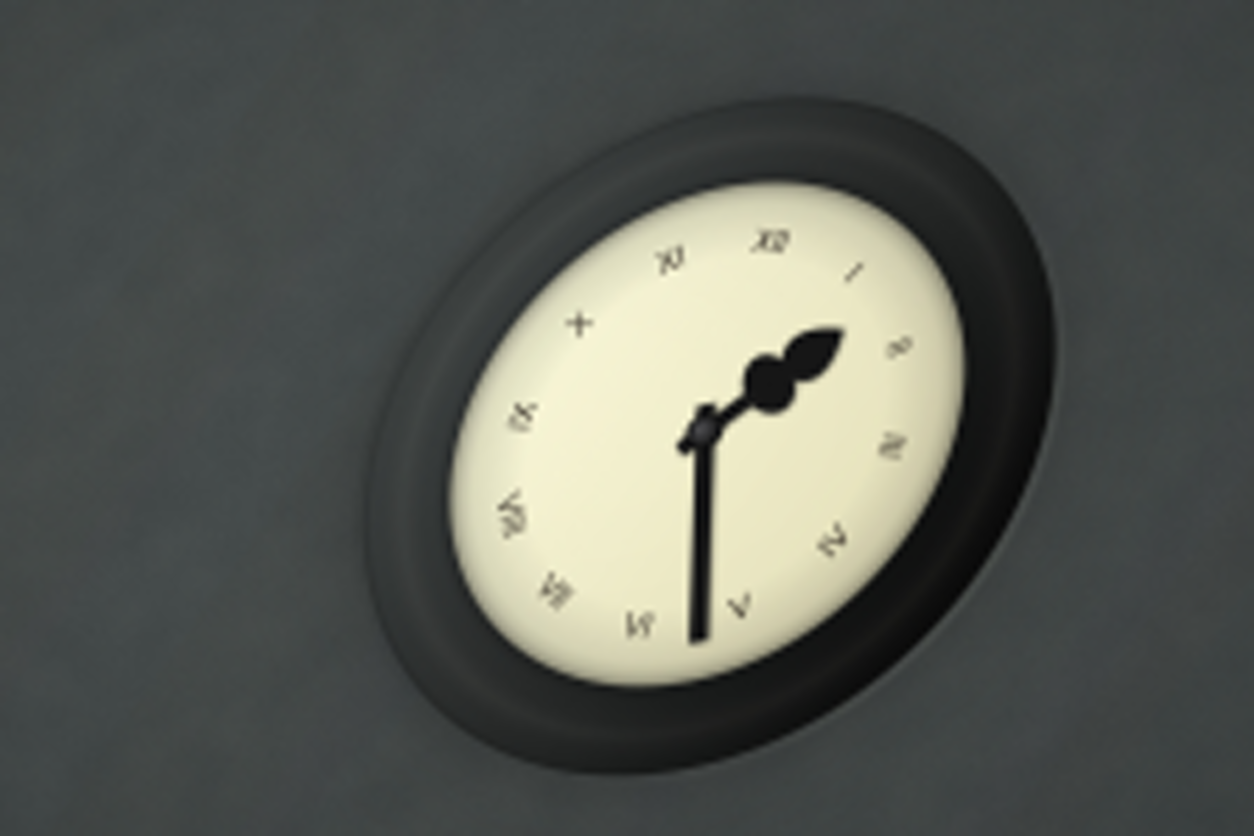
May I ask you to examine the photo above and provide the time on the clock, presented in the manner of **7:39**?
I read **1:27**
